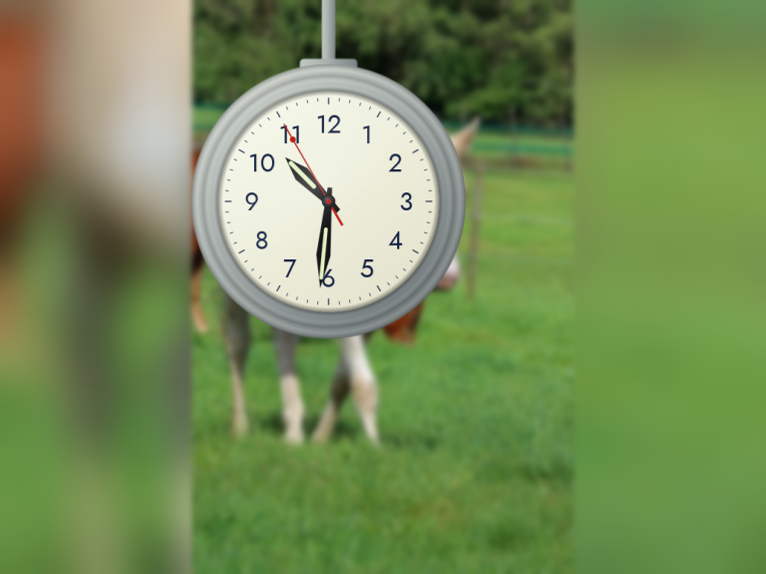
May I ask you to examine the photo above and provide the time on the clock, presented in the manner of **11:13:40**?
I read **10:30:55**
